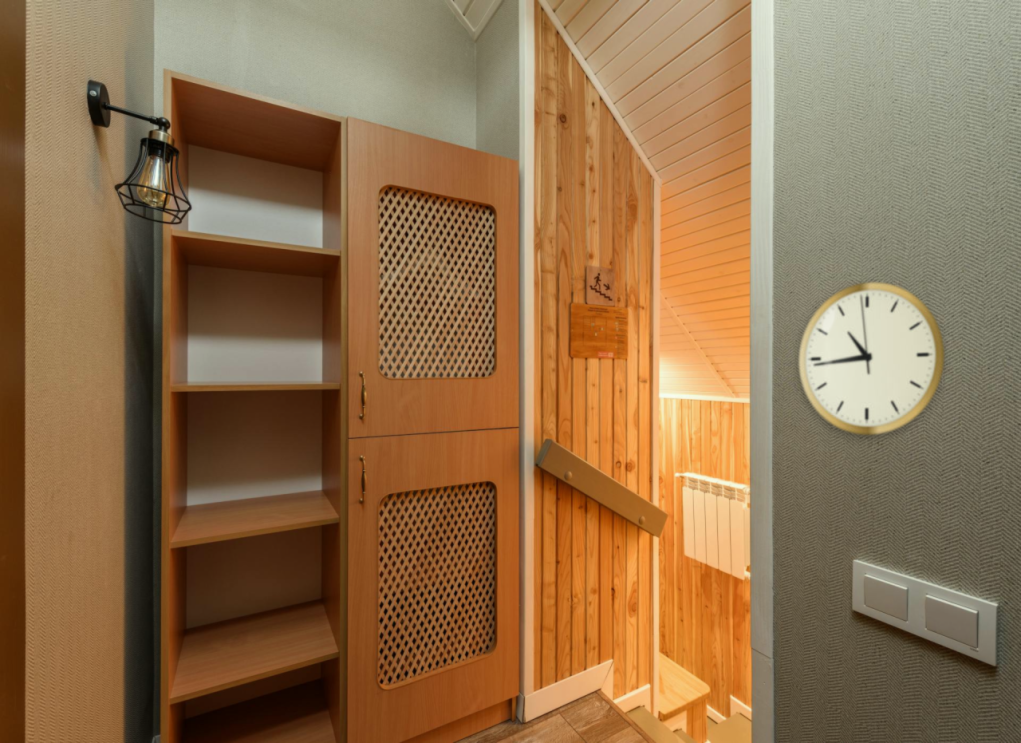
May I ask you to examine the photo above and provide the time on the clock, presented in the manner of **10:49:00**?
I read **10:43:59**
